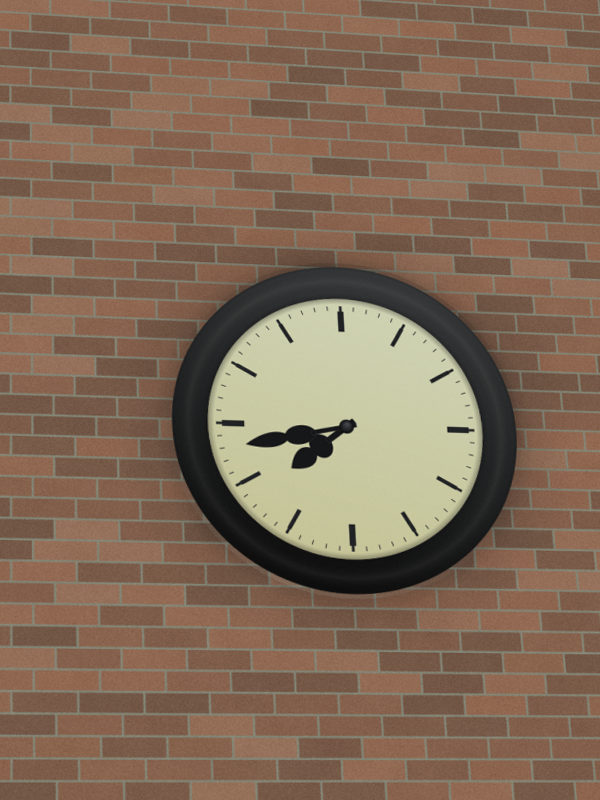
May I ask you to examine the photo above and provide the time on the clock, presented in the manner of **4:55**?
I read **7:43**
